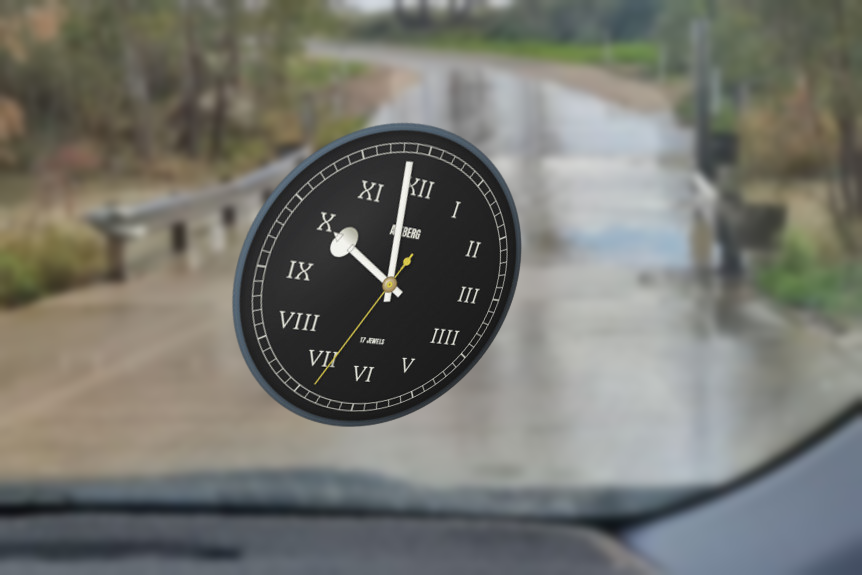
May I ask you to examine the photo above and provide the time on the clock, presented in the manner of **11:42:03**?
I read **9:58:34**
